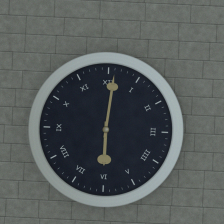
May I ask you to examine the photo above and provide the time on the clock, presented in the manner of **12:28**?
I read **6:01**
